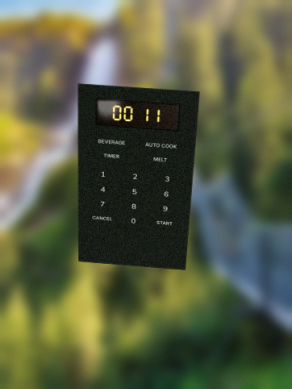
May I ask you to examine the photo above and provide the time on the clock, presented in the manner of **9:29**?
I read **0:11**
